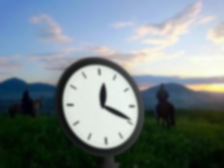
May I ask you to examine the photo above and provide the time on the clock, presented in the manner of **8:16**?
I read **12:19**
